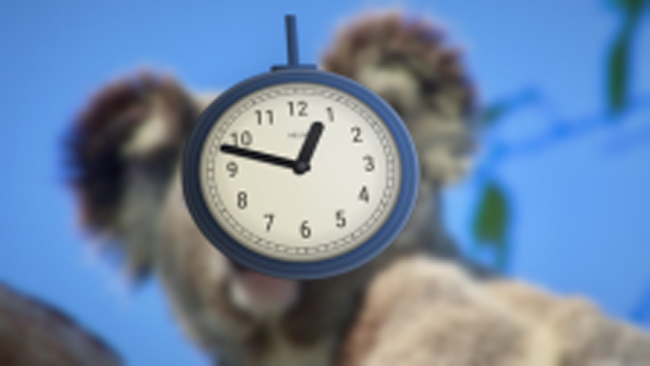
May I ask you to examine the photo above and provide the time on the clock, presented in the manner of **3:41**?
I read **12:48**
